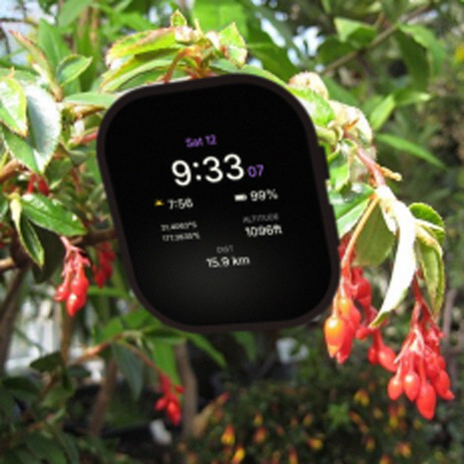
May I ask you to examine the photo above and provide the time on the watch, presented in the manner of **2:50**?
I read **9:33**
